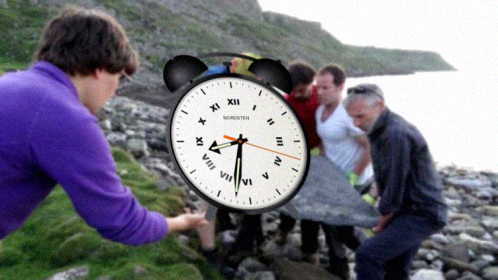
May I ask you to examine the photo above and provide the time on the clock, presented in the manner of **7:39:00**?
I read **8:32:18**
